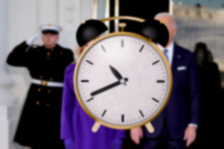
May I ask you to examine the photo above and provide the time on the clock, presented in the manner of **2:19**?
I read **10:41**
